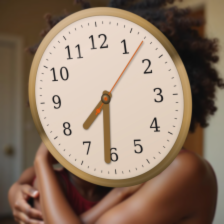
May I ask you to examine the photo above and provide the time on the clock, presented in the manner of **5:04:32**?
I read **7:31:07**
